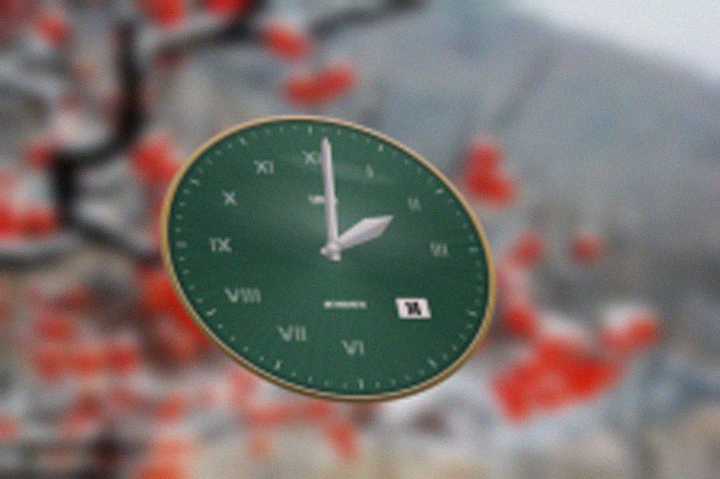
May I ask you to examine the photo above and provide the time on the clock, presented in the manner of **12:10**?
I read **2:01**
